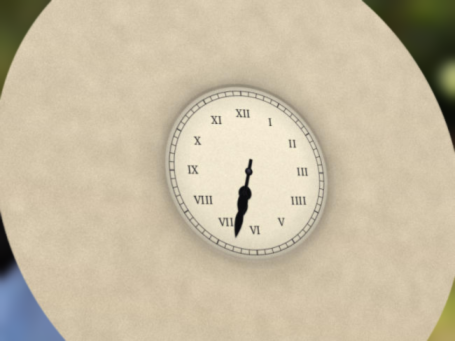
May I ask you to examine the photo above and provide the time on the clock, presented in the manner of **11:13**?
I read **6:33**
